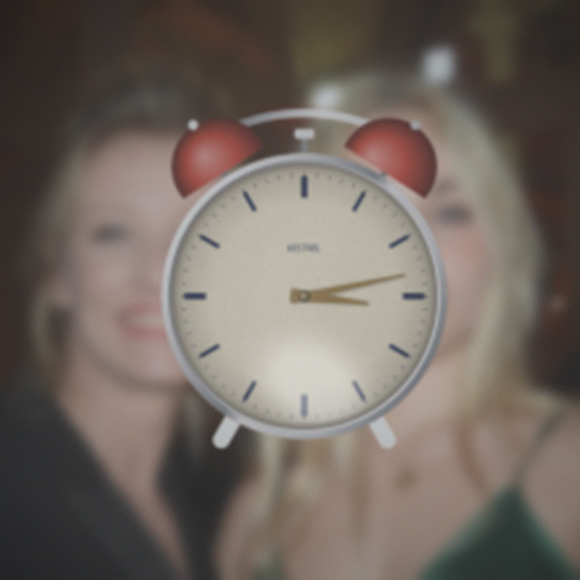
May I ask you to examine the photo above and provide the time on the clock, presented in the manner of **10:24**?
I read **3:13**
